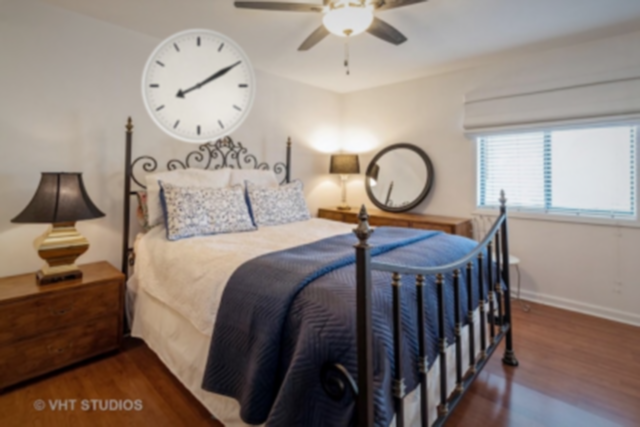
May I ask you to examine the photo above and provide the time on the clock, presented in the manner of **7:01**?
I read **8:10**
